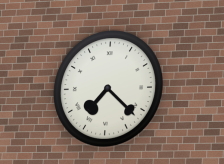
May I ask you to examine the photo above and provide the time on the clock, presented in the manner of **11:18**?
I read **7:22**
